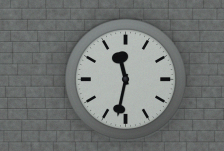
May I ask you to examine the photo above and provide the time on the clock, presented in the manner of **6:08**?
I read **11:32**
